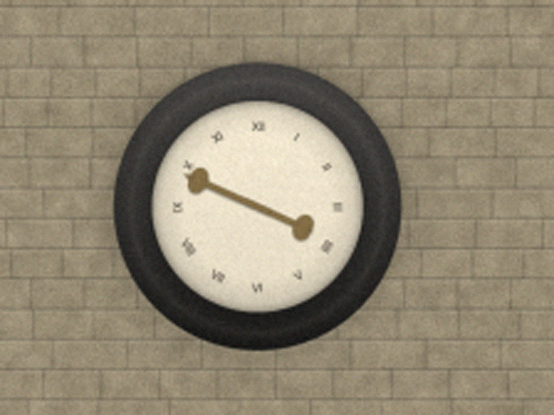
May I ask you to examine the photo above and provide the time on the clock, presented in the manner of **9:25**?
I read **3:49**
